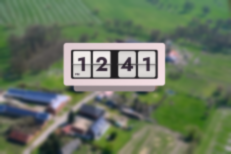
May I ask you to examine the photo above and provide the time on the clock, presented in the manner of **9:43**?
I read **12:41**
